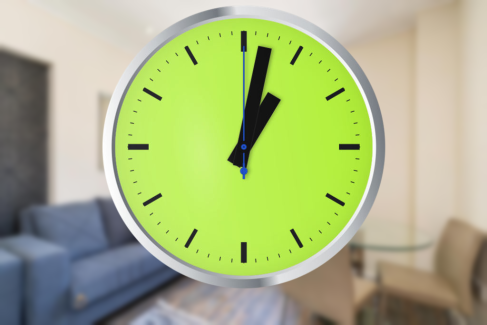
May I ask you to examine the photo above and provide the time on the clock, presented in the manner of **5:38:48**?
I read **1:02:00**
